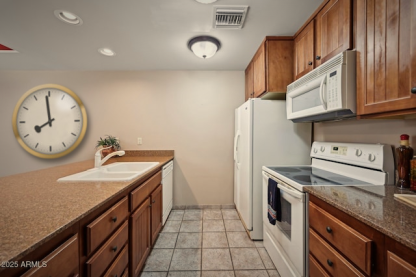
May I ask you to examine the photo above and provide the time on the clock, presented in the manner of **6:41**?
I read **7:59**
